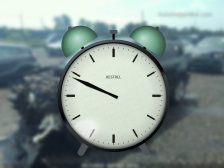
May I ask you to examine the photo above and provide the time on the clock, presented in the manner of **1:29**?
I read **9:49**
